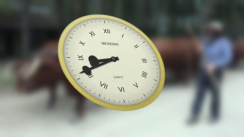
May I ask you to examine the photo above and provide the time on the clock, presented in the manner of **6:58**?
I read **8:41**
